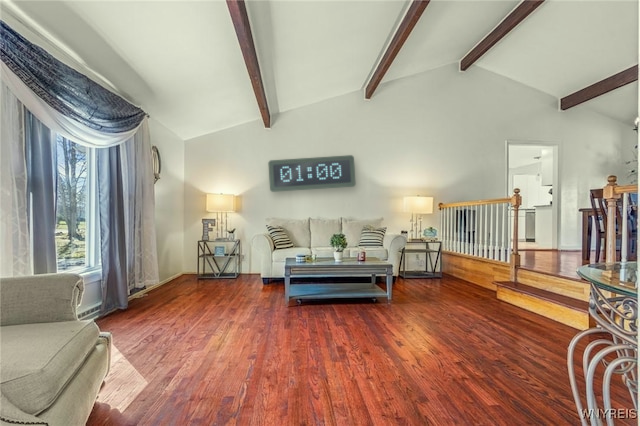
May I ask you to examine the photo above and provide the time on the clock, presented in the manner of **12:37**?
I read **1:00**
